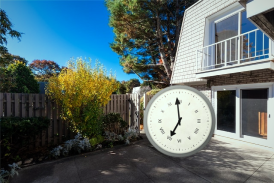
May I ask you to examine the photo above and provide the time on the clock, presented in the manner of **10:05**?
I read **6:59**
